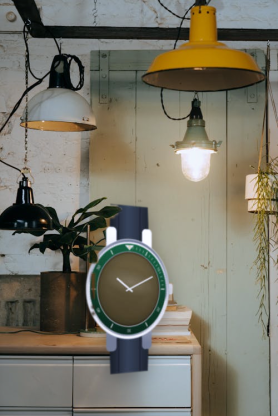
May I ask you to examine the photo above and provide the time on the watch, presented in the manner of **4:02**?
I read **10:11**
